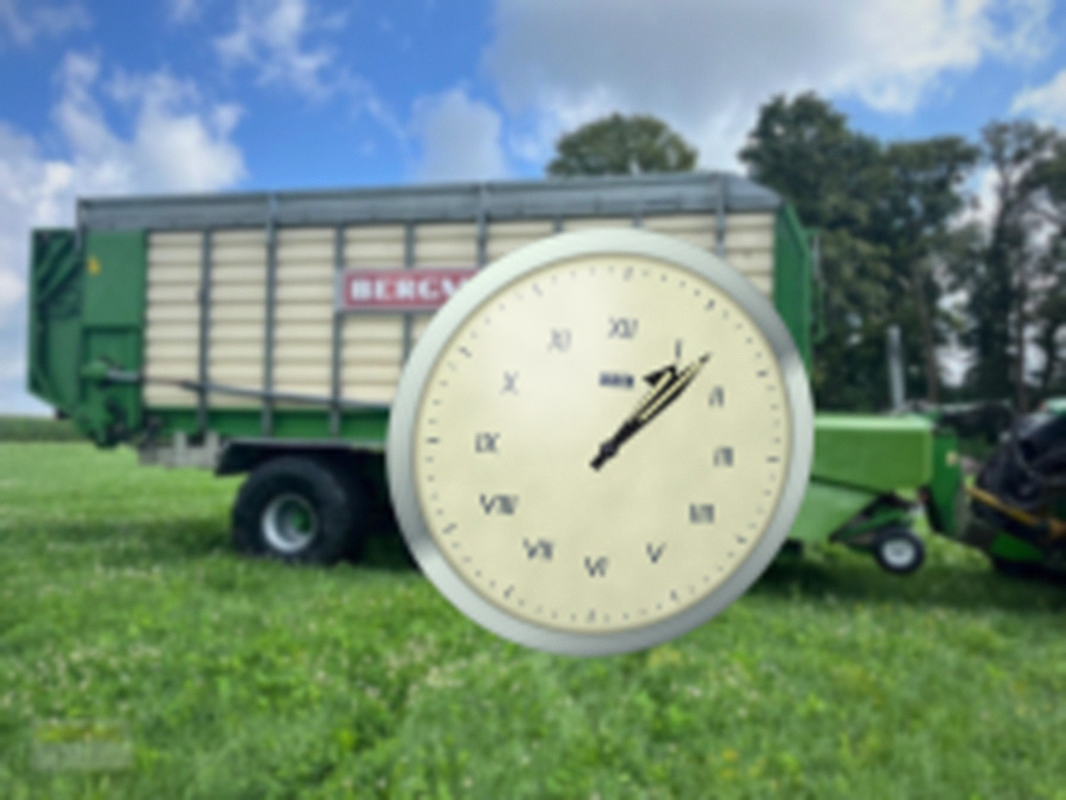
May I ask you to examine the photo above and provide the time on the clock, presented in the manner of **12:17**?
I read **1:07**
